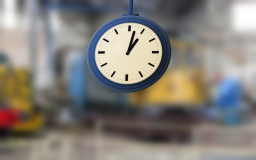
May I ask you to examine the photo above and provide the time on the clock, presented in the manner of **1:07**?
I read **1:02**
